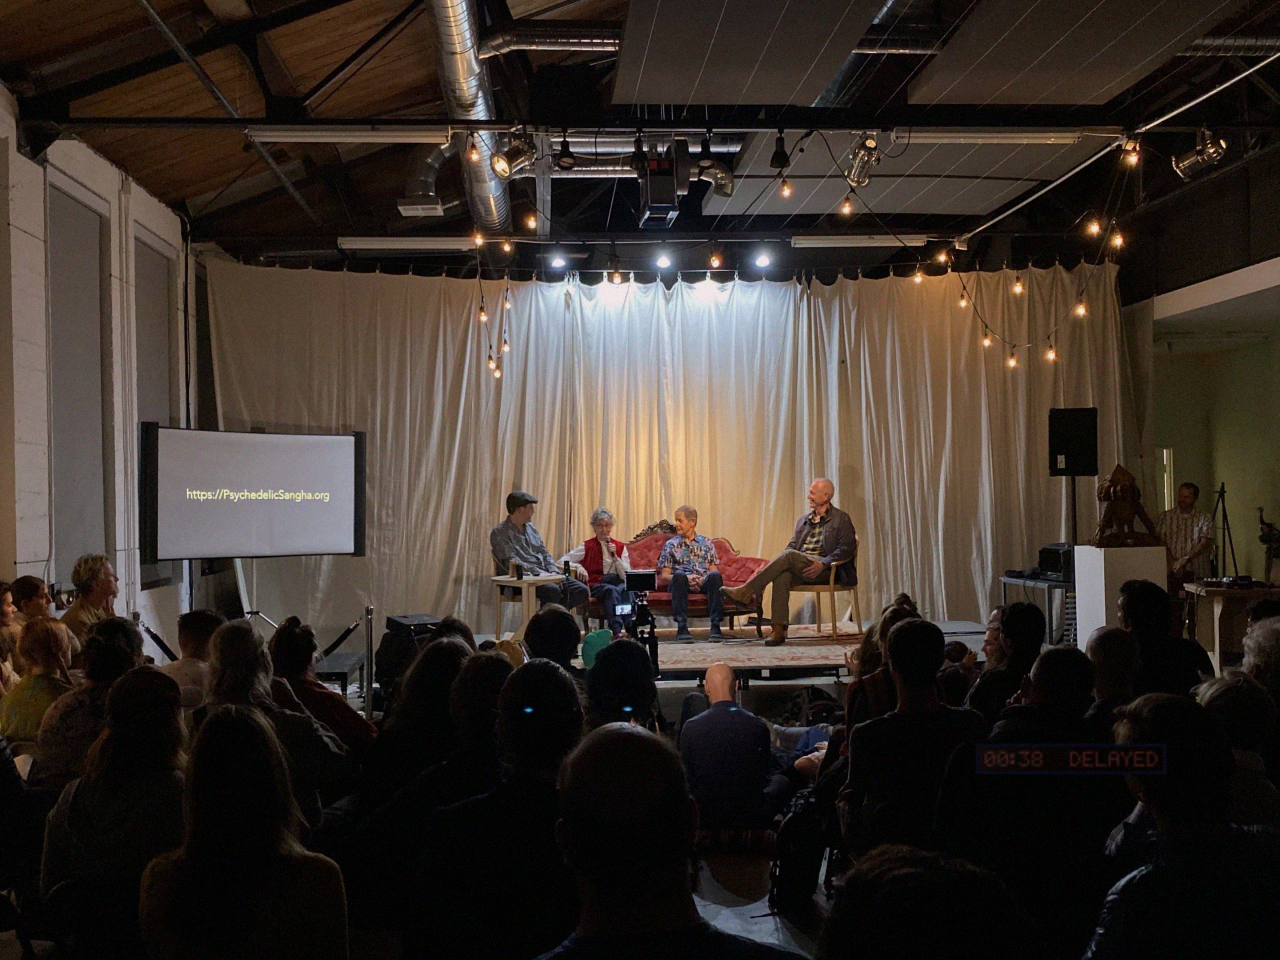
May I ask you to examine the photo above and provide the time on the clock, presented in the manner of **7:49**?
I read **0:38**
